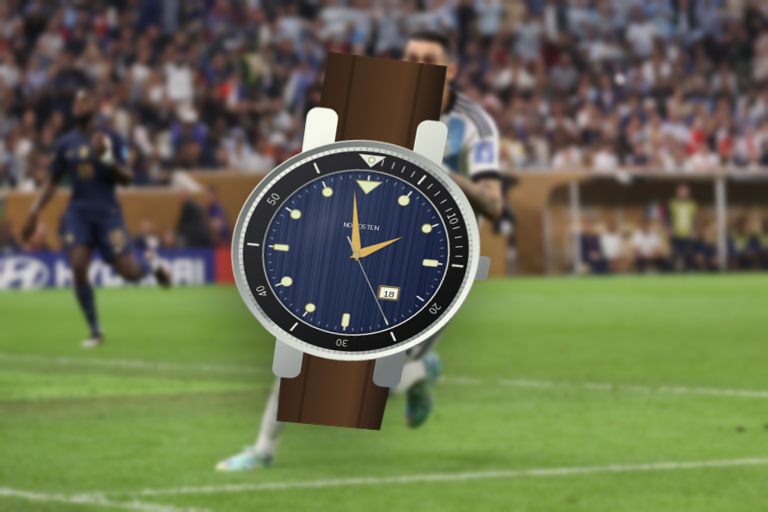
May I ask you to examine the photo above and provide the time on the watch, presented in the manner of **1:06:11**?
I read **1:58:25**
